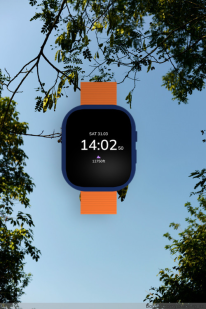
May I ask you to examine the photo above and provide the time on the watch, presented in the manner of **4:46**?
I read **14:02**
